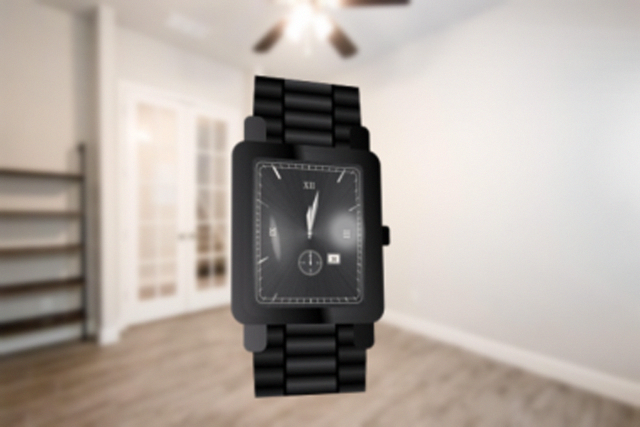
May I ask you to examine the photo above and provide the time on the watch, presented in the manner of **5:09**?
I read **12:02**
